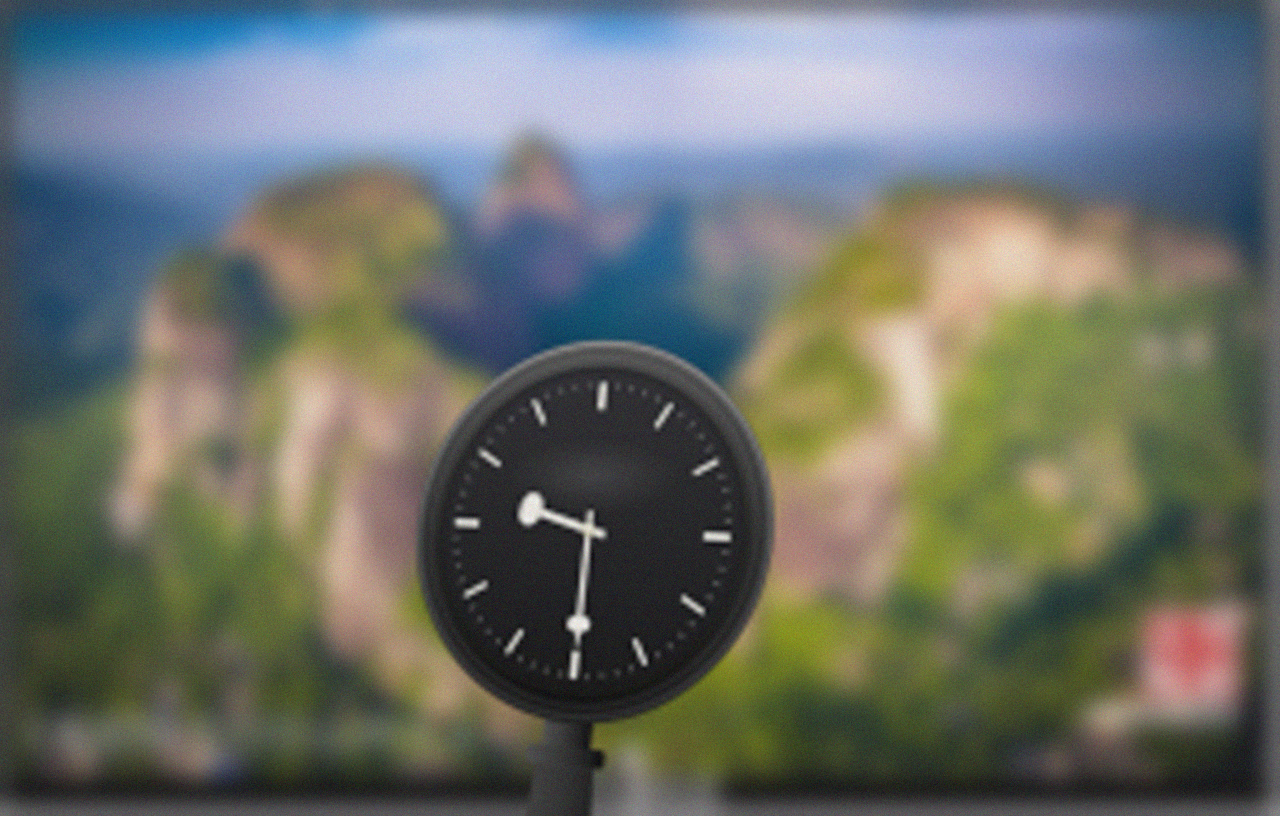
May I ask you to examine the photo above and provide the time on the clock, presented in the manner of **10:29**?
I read **9:30**
